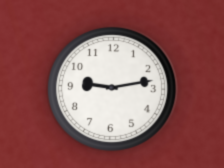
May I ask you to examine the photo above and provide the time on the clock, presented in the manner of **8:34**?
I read **9:13**
